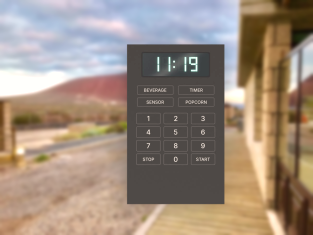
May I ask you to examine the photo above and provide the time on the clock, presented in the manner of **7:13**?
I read **11:19**
